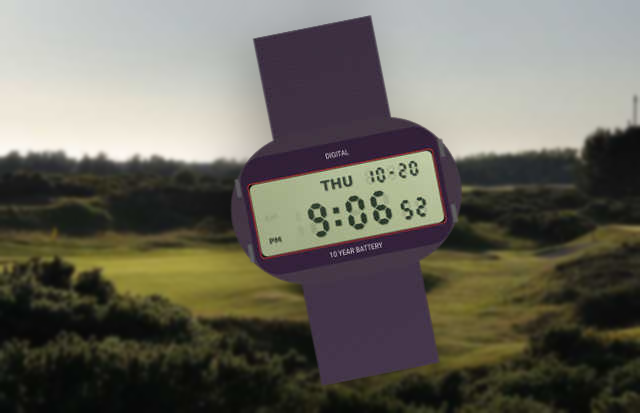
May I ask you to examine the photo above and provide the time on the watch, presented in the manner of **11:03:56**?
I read **9:06:52**
